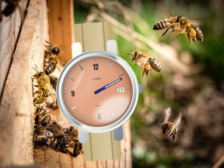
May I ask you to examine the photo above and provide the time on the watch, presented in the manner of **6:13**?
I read **2:11**
